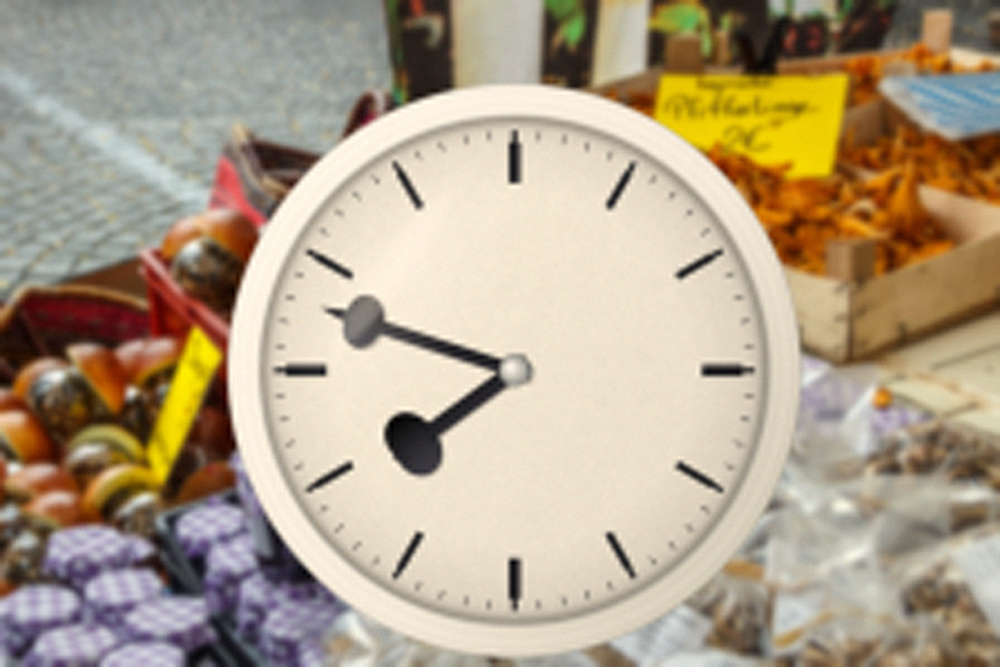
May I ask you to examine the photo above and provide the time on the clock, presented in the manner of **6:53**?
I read **7:48**
